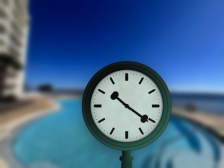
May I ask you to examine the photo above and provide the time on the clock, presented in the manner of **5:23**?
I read **10:21**
